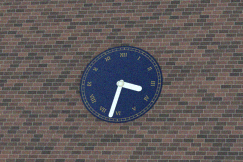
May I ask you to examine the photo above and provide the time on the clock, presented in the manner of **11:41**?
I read **3:32**
